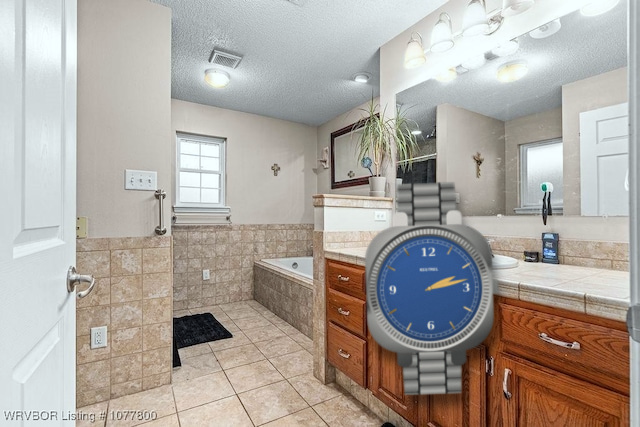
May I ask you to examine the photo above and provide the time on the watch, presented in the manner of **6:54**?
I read **2:13**
